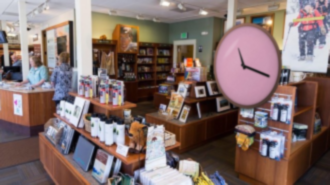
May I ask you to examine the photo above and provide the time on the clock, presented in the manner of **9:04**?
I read **11:18**
